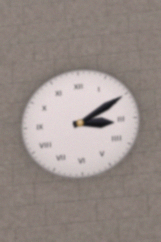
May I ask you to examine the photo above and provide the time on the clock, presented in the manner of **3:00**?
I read **3:10**
